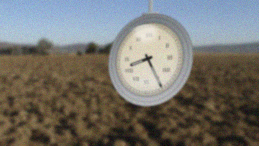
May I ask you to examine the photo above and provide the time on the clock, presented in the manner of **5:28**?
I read **8:25**
